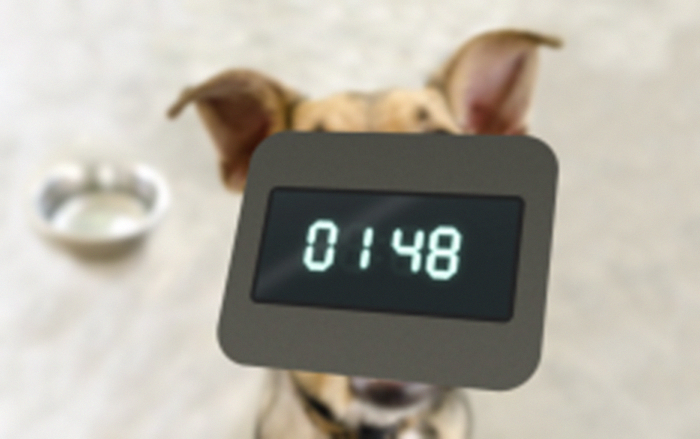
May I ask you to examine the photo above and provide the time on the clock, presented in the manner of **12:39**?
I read **1:48**
